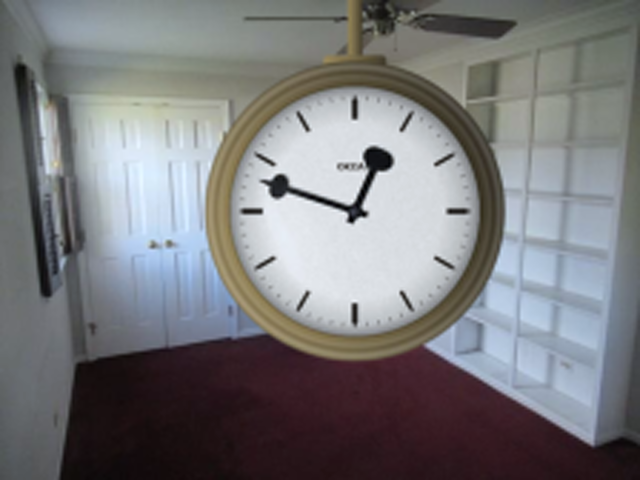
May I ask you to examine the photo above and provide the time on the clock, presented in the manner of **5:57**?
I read **12:48**
